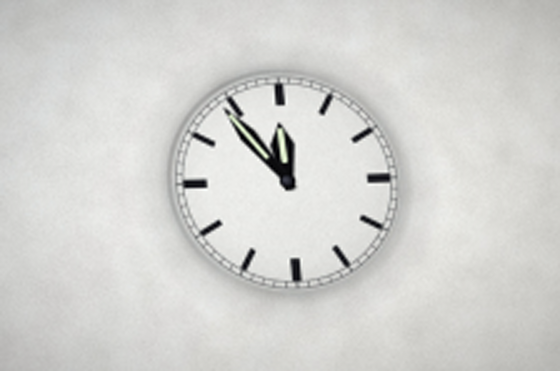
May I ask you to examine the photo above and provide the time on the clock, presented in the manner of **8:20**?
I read **11:54**
